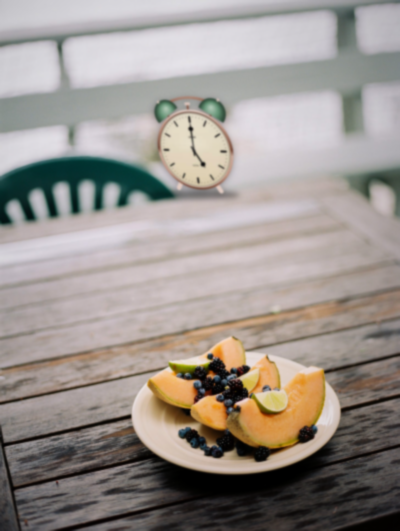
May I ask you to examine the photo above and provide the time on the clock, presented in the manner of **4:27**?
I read **5:00**
